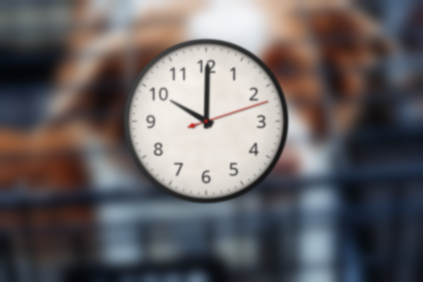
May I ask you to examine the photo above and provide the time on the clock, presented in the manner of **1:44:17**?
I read **10:00:12**
